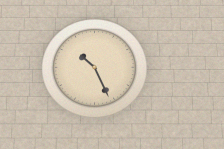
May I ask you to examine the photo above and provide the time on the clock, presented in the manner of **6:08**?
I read **10:26**
